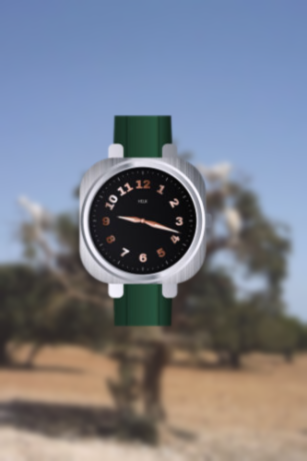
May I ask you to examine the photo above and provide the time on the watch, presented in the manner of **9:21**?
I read **9:18**
